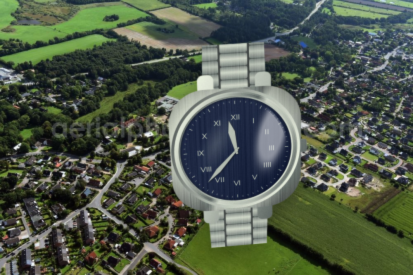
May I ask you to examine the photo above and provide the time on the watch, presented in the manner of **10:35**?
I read **11:37**
